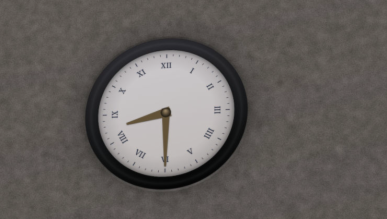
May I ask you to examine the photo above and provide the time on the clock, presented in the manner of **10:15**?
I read **8:30**
